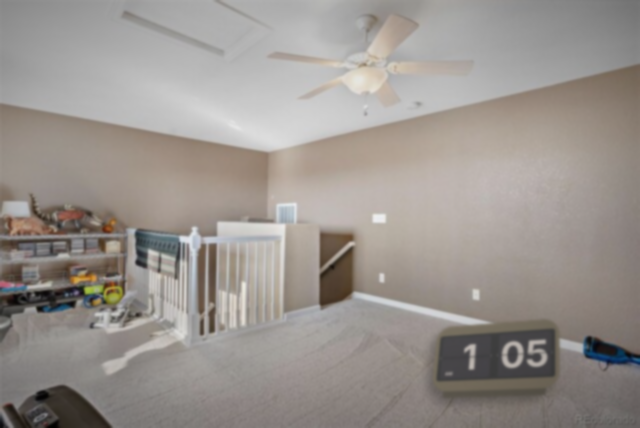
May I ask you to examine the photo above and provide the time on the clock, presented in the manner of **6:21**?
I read **1:05**
